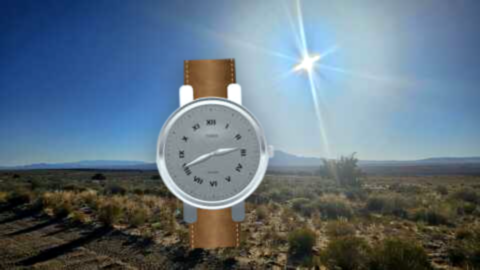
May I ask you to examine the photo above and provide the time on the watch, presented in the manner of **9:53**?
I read **2:41**
